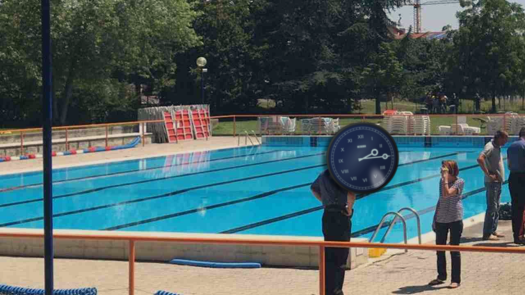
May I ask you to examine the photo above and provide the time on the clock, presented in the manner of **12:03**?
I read **2:15**
